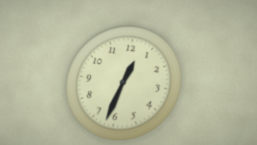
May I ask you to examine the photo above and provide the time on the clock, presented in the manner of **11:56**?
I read **12:32**
